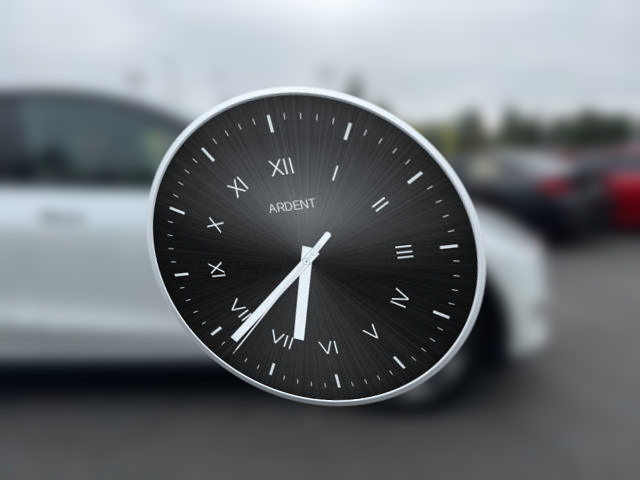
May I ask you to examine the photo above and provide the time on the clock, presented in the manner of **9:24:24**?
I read **6:38:38**
